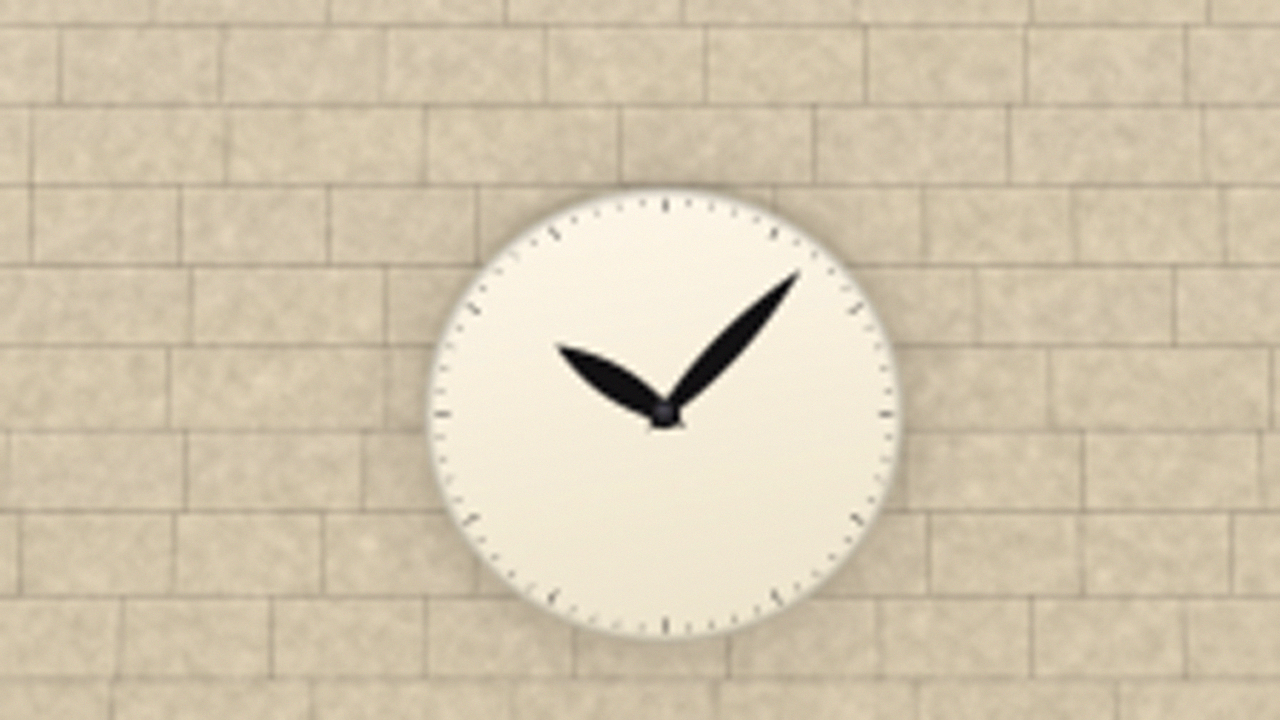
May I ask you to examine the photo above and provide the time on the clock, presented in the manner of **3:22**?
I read **10:07**
